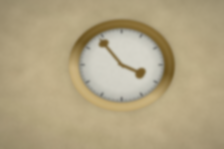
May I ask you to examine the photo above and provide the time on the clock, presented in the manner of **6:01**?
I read **3:54**
